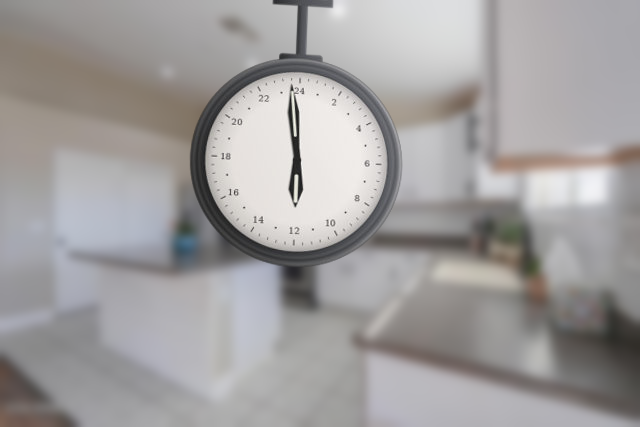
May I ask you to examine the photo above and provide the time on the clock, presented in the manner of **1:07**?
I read **11:59**
